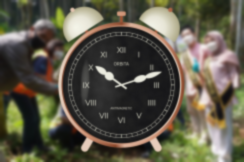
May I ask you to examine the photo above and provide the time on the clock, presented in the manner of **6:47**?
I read **10:12**
